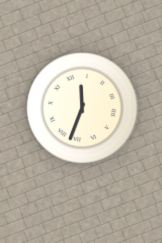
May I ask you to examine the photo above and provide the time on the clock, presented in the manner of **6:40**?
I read **12:37**
